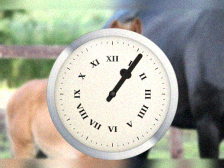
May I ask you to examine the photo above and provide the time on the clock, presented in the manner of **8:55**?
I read **1:06**
